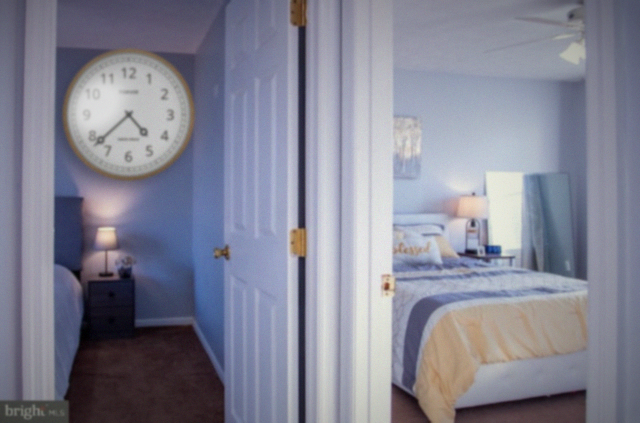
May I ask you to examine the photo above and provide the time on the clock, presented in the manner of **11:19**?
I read **4:38**
